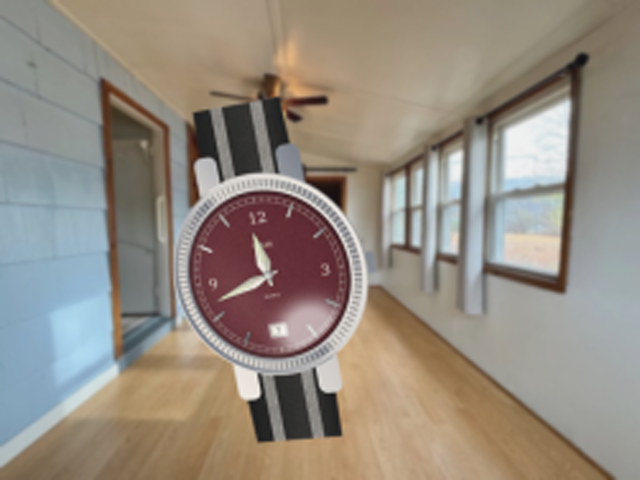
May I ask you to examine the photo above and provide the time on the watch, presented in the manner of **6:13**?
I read **11:42**
